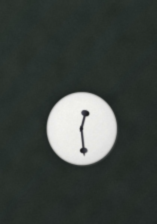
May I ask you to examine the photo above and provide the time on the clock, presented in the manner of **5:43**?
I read **12:29**
